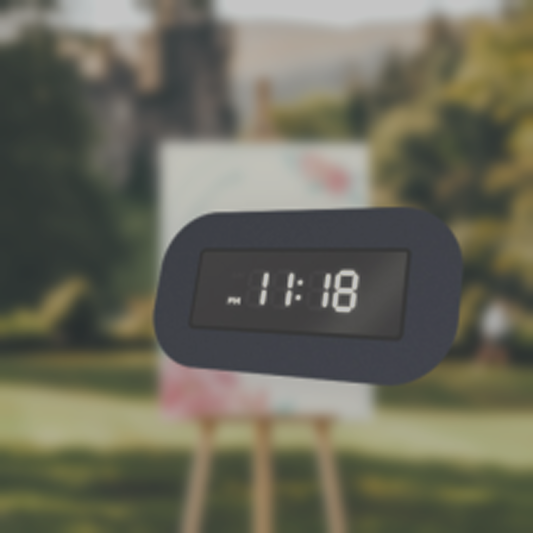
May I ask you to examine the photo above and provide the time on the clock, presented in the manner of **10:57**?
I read **11:18**
